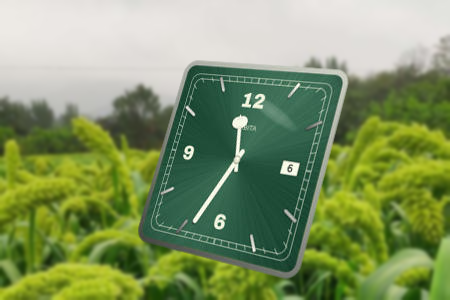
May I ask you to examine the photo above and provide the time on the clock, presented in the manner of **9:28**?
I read **11:34**
